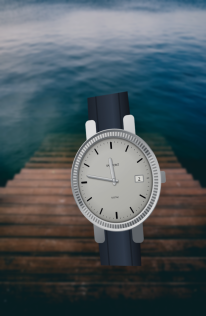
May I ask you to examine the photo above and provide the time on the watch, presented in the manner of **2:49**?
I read **11:47**
